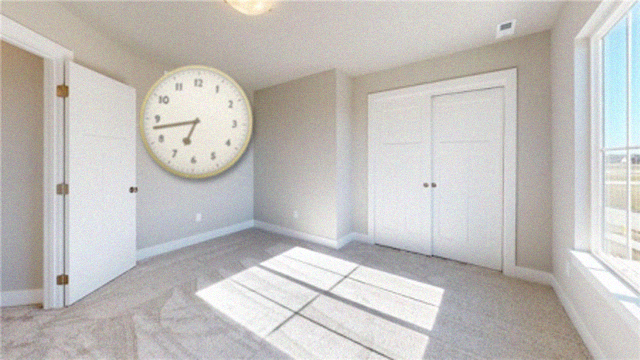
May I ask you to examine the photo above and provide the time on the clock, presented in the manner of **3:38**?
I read **6:43**
